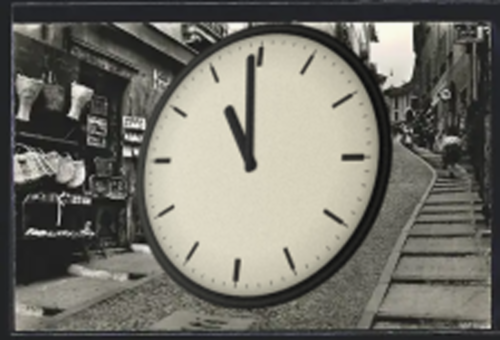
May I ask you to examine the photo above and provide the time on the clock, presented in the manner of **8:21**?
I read **10:59**
